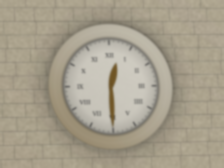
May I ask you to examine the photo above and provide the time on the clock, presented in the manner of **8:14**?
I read **12:30**
